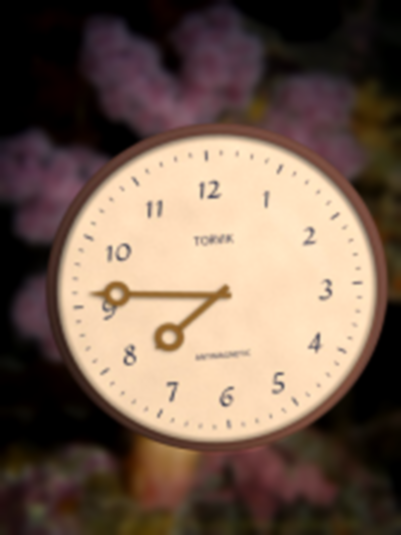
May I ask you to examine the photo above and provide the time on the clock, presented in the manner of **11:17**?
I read **7:46**
